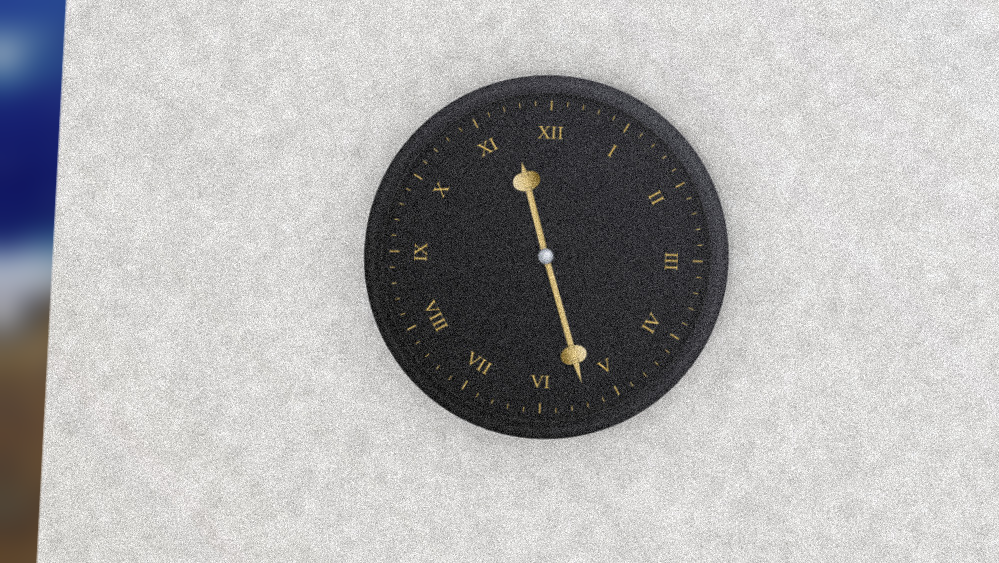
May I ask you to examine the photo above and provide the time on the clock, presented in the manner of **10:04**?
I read **11:27**
